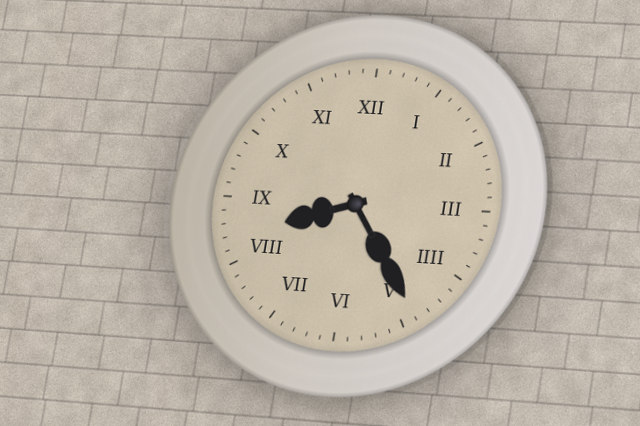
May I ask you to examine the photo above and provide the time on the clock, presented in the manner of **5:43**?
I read **8:24**
